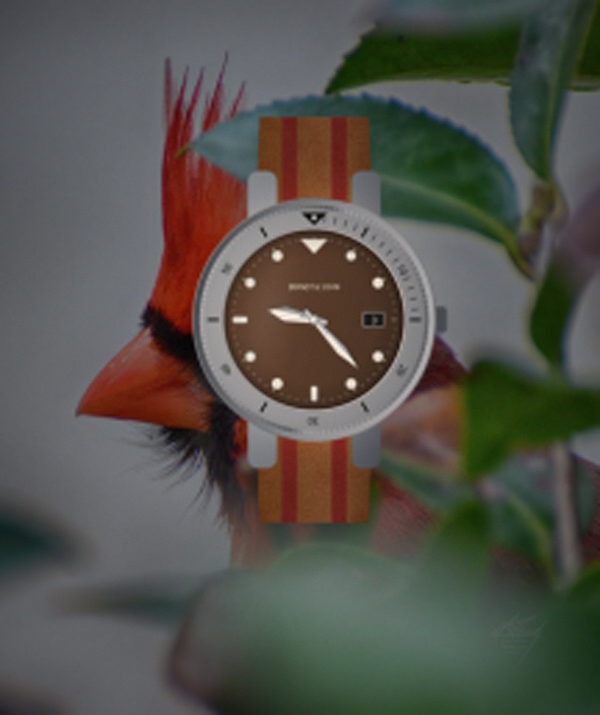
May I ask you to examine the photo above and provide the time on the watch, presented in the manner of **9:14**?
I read **9:23**
